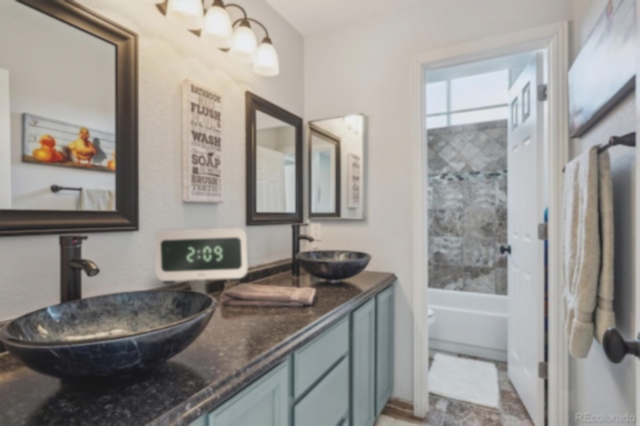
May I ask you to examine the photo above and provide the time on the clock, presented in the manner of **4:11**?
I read **2:09**
